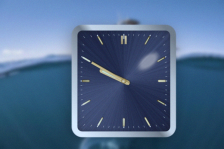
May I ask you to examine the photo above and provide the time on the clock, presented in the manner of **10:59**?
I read **9:50**
